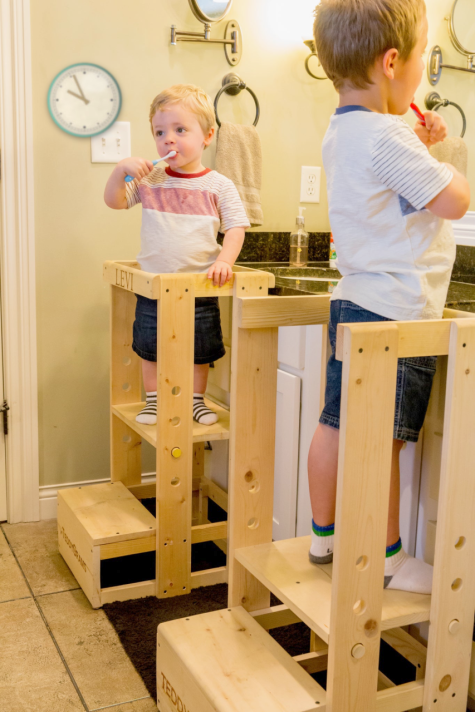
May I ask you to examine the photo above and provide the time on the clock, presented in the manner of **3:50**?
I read **9:56**
